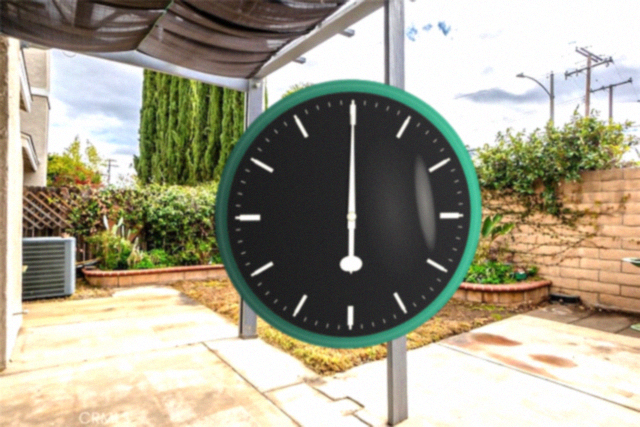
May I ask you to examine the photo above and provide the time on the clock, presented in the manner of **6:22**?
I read **6:00**
